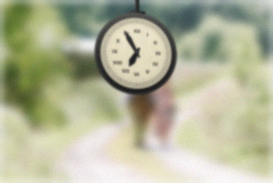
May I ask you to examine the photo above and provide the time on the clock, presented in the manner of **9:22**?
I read **6:55**
